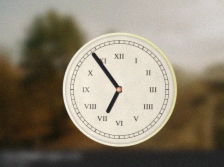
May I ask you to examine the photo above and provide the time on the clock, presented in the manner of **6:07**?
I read **6:54**
